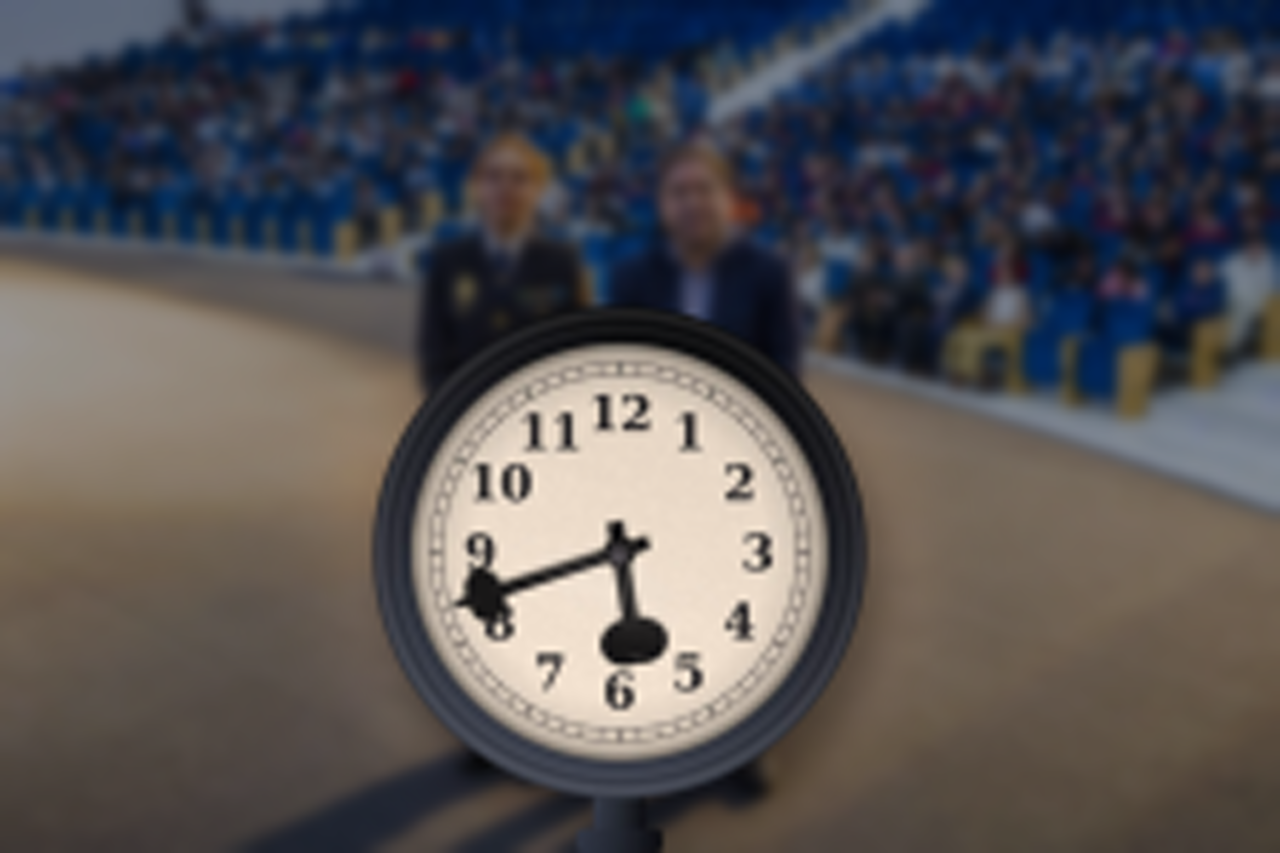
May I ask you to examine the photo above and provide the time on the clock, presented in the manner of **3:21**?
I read **5:42**
